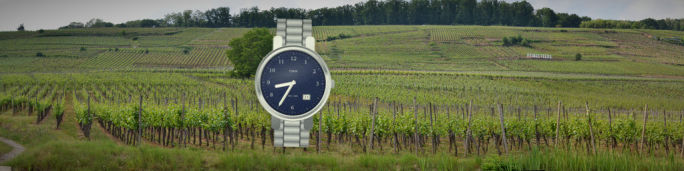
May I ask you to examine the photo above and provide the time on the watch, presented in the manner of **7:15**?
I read **8:35**
